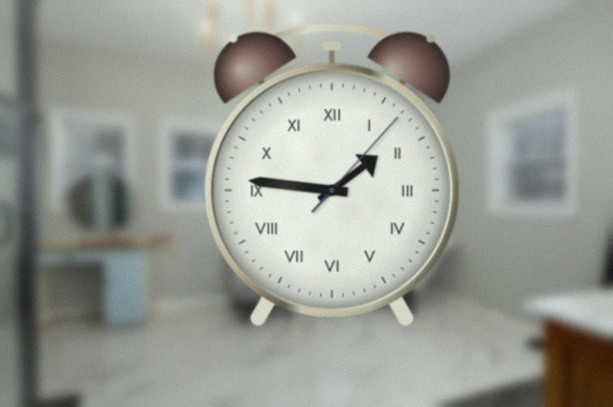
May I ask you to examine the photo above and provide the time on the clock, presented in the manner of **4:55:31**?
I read **1:46:07**
